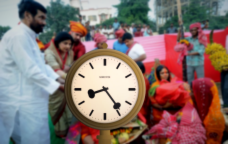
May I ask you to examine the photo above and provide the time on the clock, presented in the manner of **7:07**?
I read **8:24**
